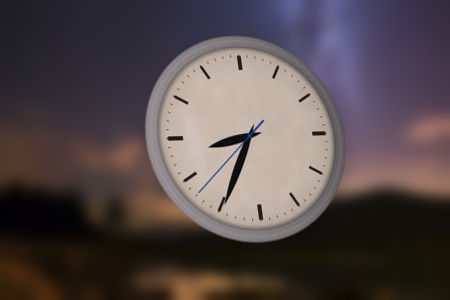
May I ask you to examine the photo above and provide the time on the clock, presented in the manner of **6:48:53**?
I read **8:34:38**
